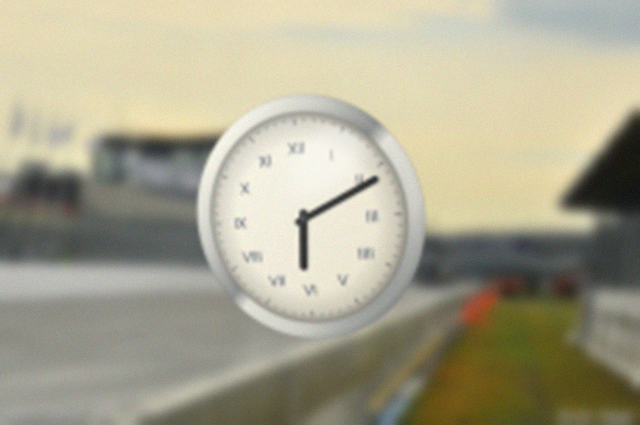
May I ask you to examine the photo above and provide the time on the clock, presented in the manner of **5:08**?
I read **6:11**
